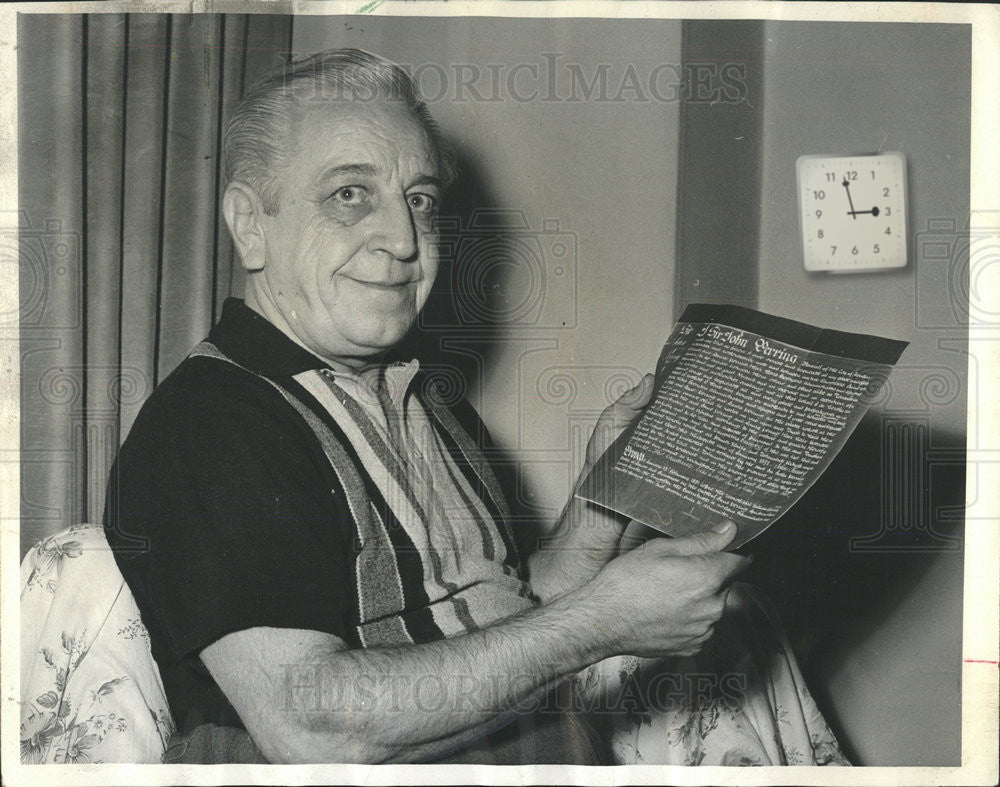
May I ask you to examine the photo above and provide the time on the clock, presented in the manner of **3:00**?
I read **2:58**
